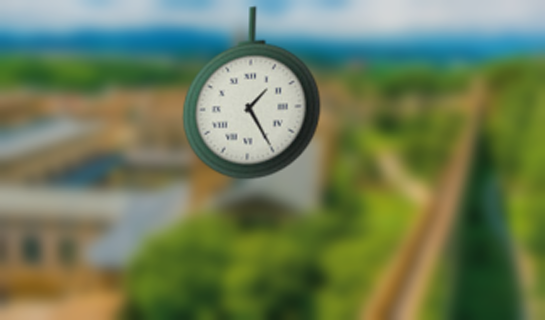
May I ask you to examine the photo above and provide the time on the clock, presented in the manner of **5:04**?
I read **1:25**
